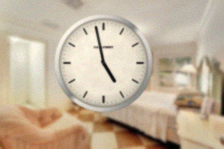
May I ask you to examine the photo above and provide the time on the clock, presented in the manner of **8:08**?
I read **4:58**
